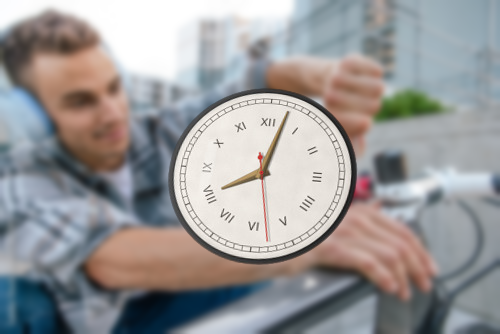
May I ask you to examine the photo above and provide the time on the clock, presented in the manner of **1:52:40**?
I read **8:02:28**
